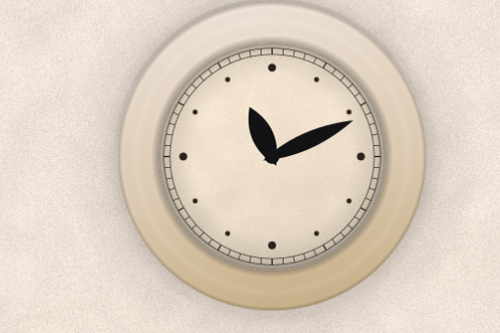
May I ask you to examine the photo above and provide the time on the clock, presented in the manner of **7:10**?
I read **11:11**
